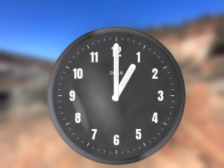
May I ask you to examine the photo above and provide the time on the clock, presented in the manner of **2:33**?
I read **1:00**
